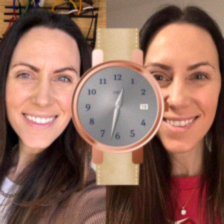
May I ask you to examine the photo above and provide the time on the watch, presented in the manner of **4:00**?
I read **12:32**
